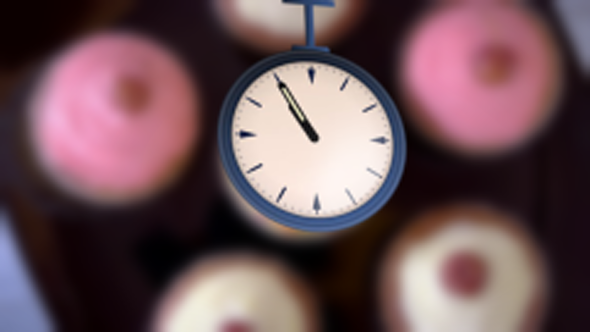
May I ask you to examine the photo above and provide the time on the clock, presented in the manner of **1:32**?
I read **10:55**
